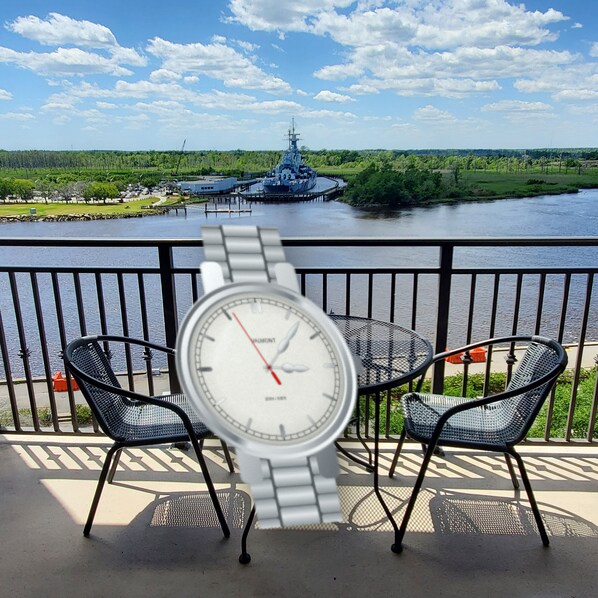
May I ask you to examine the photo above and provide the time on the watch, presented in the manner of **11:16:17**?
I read **3:06:56**
